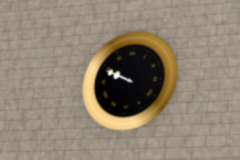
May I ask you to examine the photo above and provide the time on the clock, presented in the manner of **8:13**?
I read **9:49**
